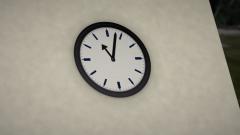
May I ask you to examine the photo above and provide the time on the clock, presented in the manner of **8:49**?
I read **11:03**
